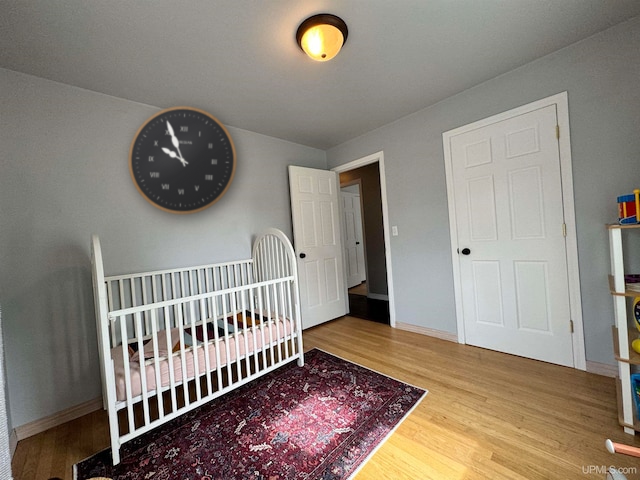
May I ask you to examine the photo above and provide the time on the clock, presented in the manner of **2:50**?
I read **9:56**
